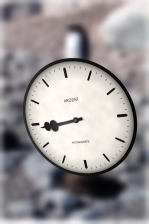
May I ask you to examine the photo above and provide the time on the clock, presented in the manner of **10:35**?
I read **8:44**
